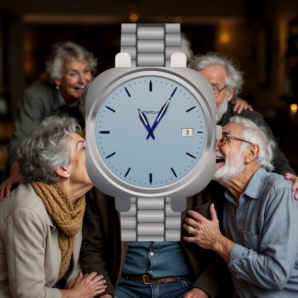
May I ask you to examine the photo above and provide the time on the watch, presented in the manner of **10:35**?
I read **11:05**
